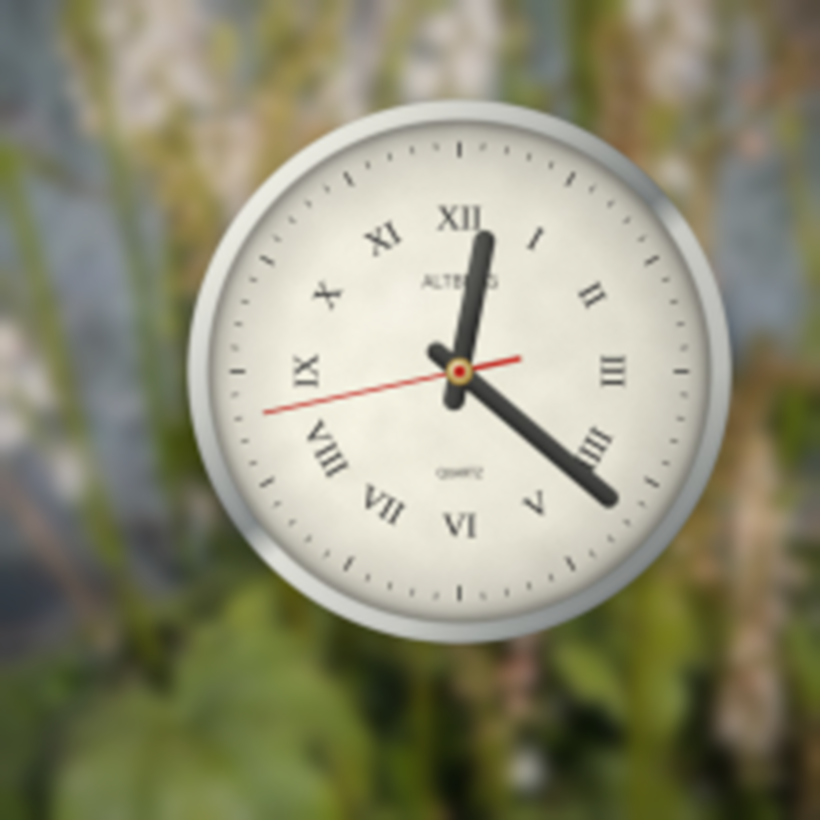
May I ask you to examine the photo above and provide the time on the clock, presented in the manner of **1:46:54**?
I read **12:21:43**
